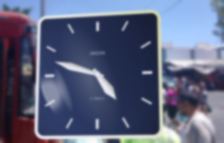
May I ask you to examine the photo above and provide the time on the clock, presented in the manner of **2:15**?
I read **4:48**
